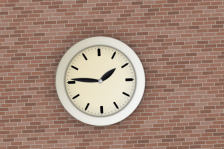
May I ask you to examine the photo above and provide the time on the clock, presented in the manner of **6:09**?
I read **1:46**
